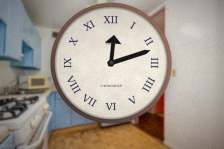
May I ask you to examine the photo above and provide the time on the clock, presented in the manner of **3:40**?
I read **12:12**
